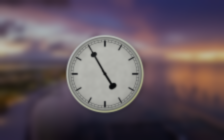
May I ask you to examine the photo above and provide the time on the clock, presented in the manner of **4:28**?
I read **4:55**
